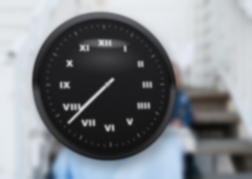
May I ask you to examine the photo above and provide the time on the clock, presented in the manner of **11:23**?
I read **7:38**
